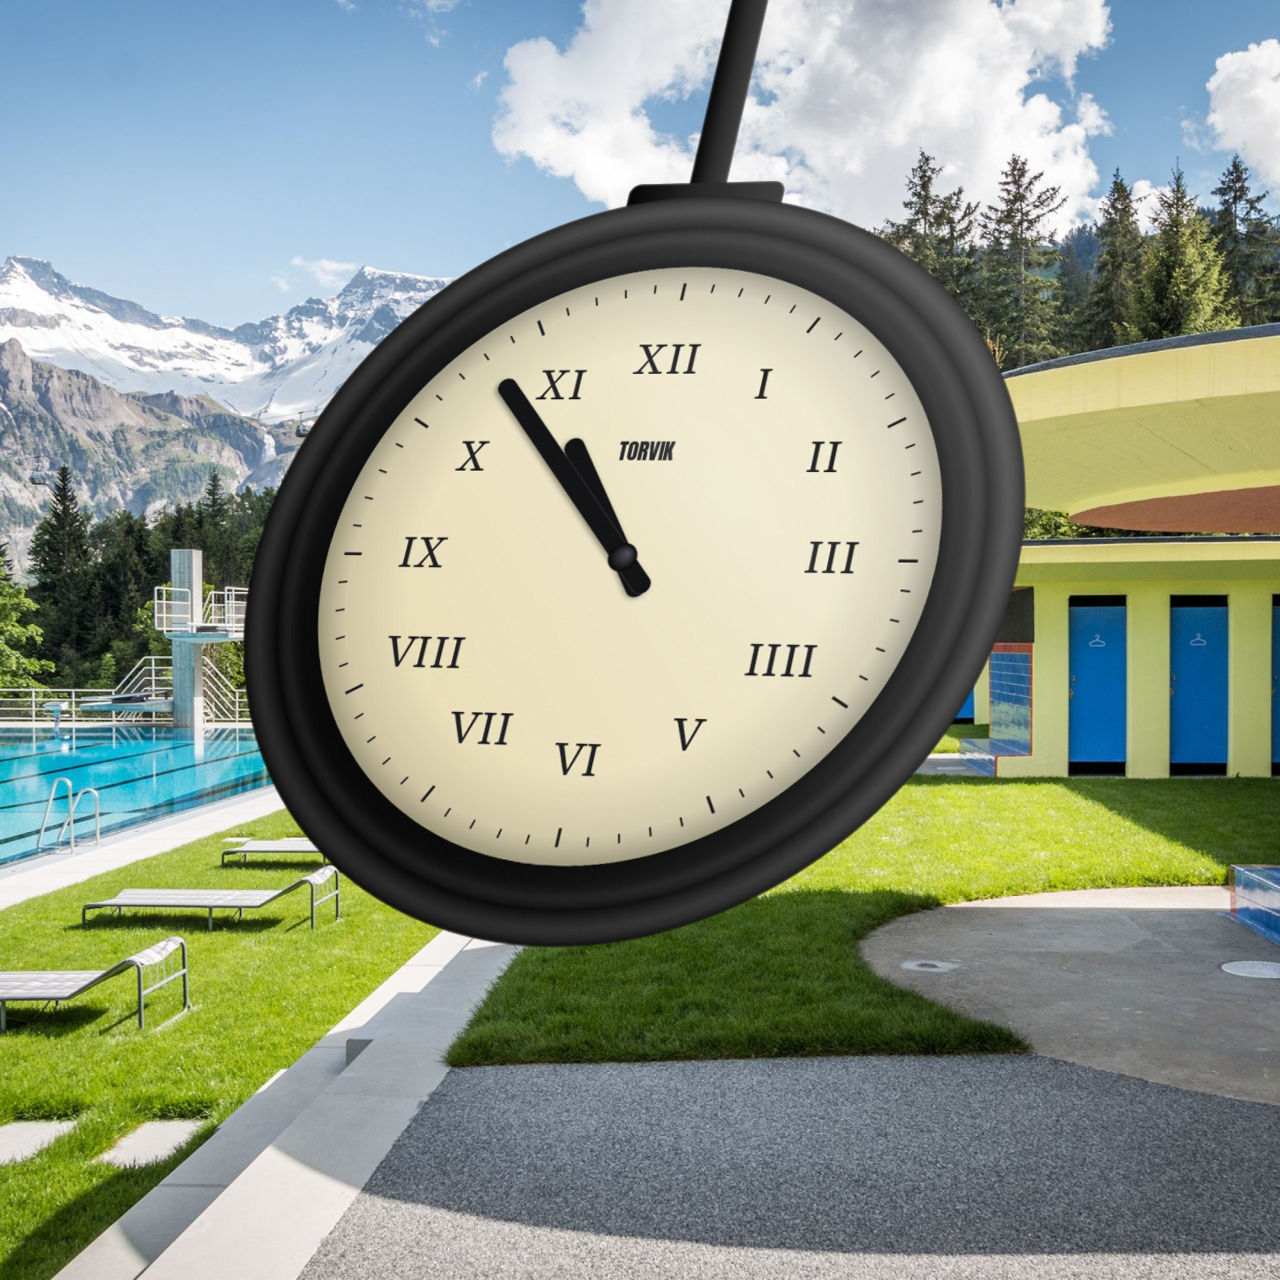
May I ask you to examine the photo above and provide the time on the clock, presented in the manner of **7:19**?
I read **10:53**
